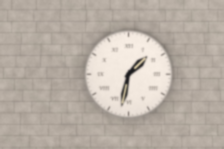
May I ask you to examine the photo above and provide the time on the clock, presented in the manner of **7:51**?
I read **1:32**
